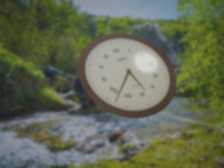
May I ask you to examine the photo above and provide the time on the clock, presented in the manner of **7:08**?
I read **5:38**
